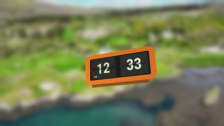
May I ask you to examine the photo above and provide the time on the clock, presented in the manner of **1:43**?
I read **12:33**
